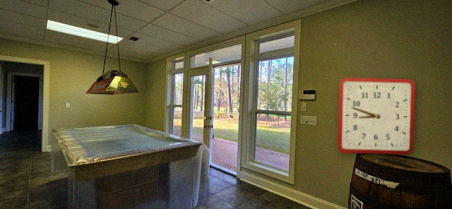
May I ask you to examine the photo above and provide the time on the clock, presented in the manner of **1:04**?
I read **8:48**
